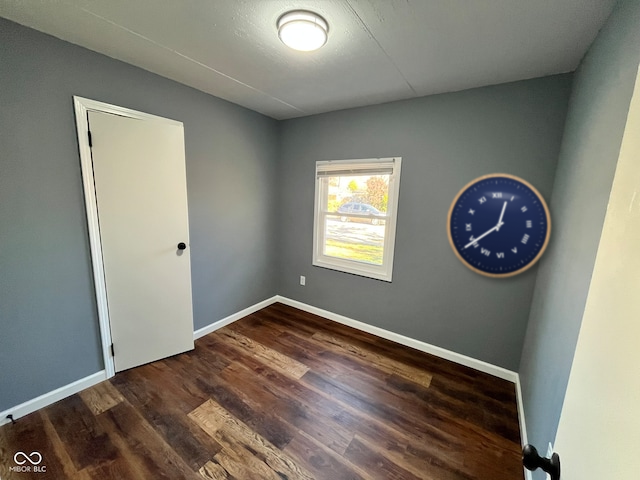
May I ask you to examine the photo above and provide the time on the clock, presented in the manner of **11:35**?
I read **12:40**
